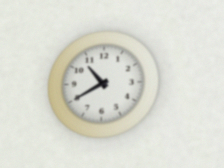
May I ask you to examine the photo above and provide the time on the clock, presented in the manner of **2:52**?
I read **10:40**
